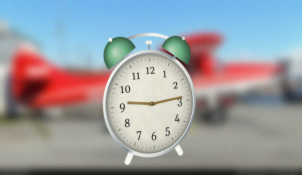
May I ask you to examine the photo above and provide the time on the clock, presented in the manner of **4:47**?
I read **9:14**
